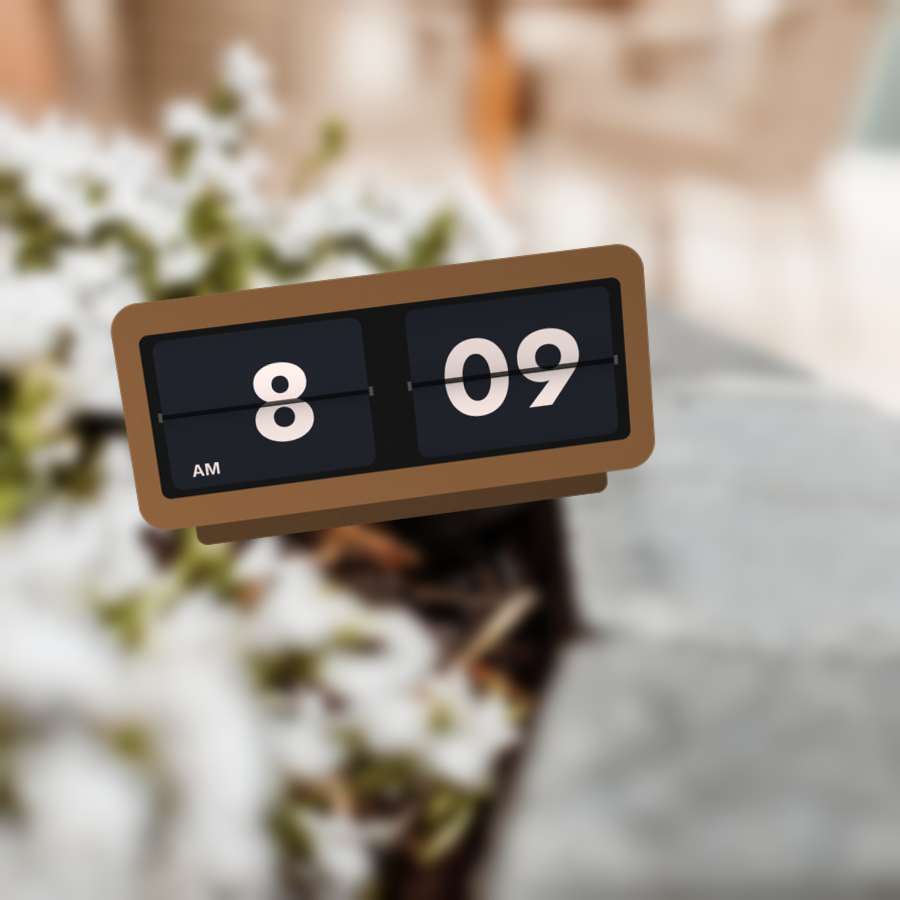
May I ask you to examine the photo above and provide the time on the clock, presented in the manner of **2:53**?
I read **8:09**
